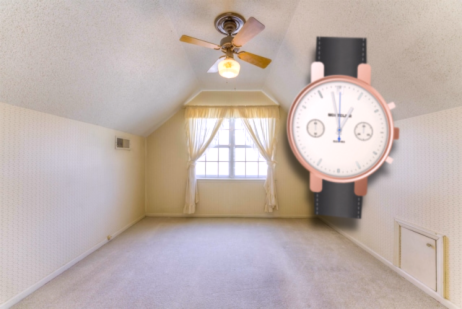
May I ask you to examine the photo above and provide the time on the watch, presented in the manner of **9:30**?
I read **12:58**
